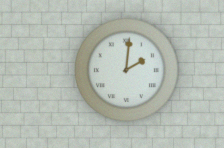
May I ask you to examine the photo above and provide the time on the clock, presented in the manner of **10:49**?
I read **2:01**
